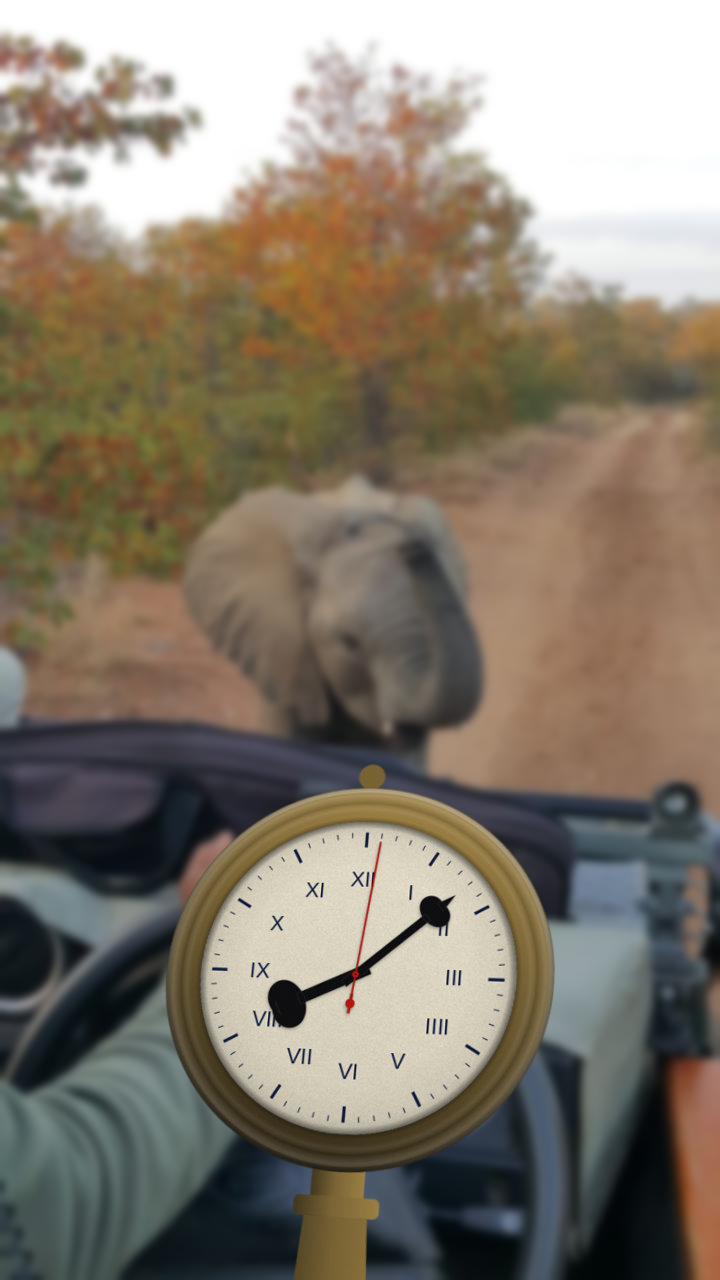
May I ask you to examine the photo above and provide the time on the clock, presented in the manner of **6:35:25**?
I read **8:08:01**
